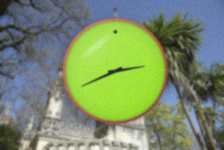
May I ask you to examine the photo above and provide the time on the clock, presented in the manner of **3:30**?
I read **2:41**
